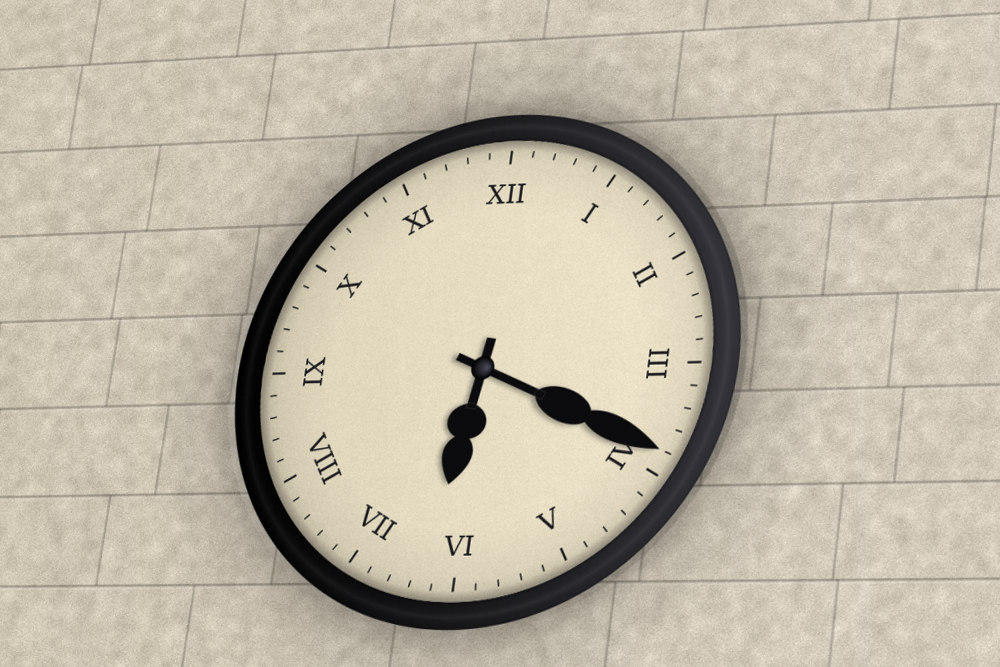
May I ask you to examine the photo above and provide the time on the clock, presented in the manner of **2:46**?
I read **6:19**
